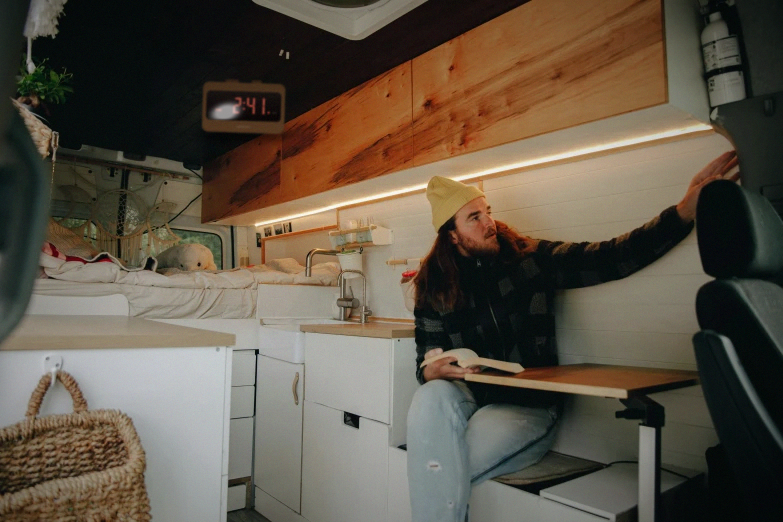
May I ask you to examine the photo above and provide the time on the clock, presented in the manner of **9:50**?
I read **2:41**
